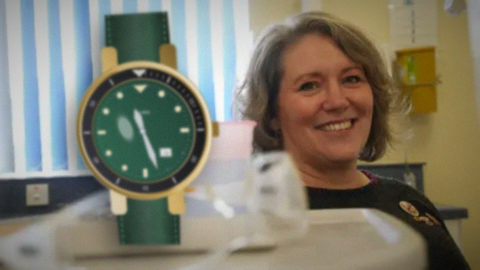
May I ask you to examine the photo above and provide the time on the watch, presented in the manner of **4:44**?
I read **11:27**
